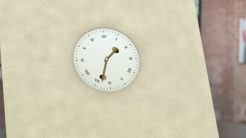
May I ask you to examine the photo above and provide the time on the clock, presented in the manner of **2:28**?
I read **1:33**
